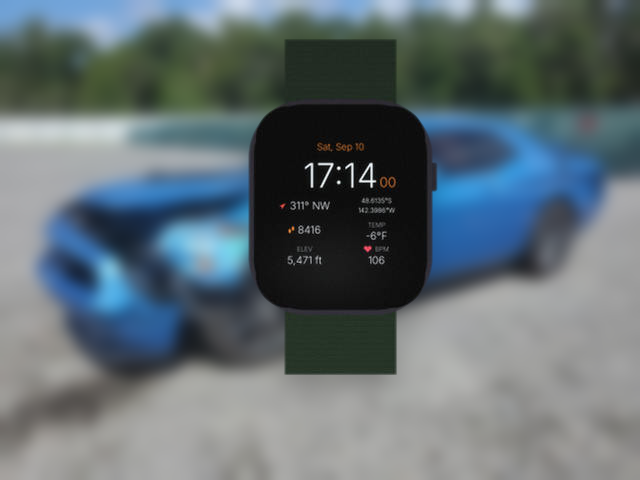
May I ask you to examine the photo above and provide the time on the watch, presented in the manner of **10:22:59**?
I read **17:14:00**
